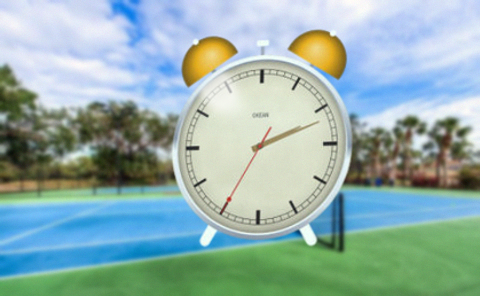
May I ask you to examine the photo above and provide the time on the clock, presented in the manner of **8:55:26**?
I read **2:11:35**
